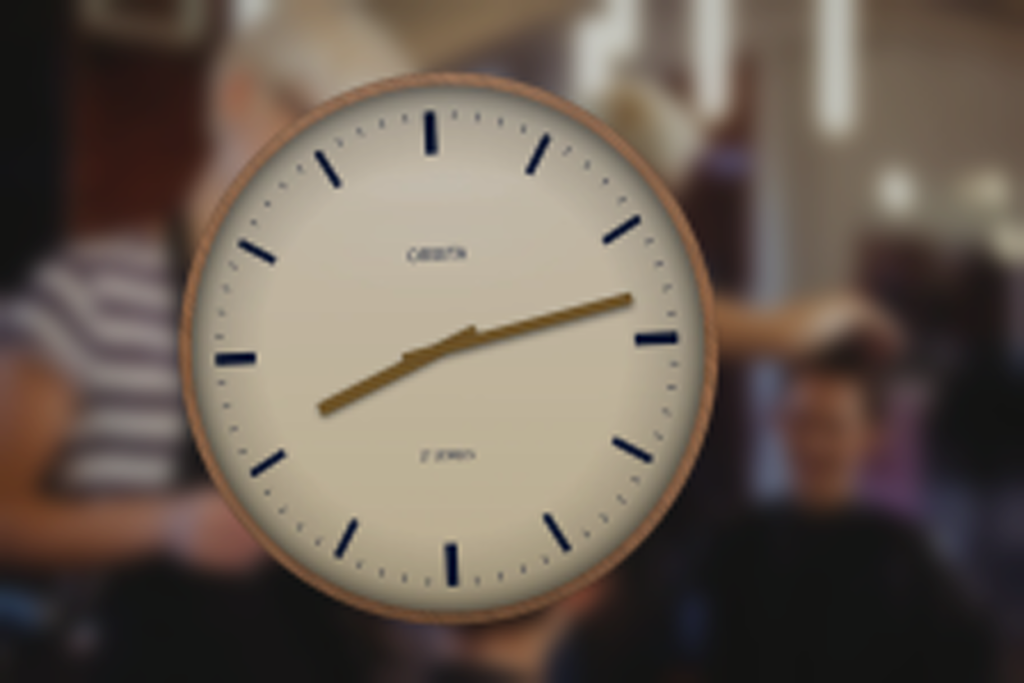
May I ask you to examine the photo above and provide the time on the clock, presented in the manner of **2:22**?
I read **8:13**
